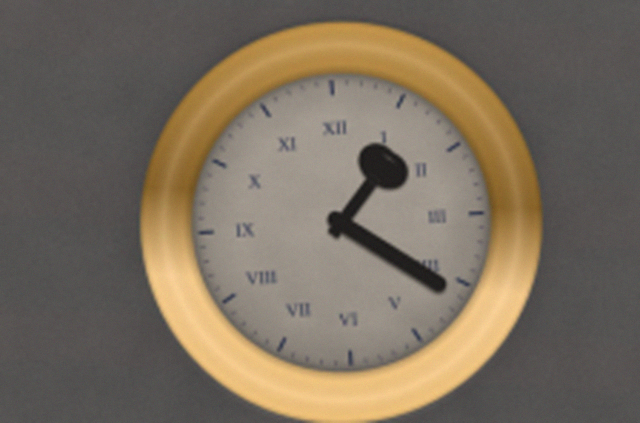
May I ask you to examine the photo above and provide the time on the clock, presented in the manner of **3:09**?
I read **1:21**
